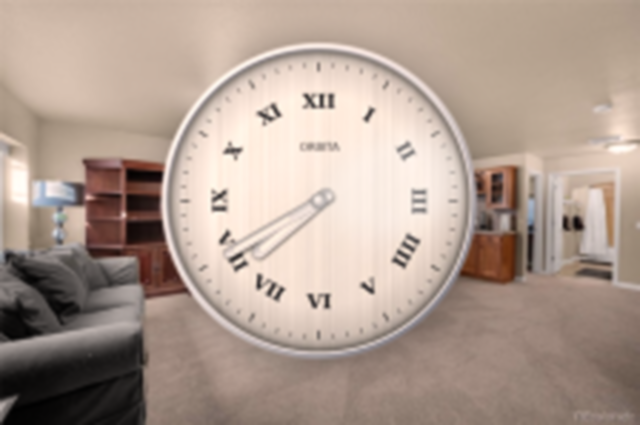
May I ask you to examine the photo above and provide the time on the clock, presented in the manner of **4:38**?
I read **7:40**
